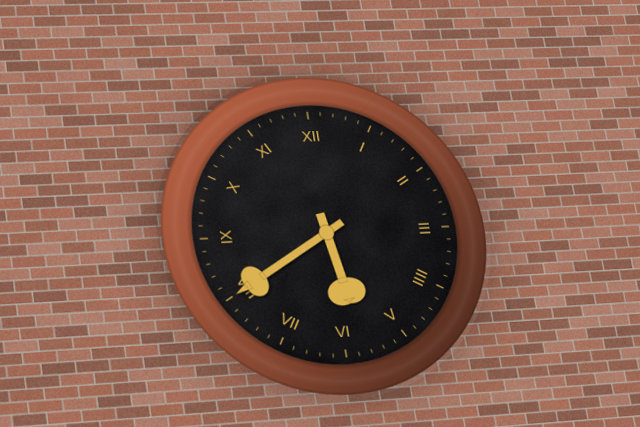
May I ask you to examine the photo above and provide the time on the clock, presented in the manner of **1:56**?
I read **5:40**
